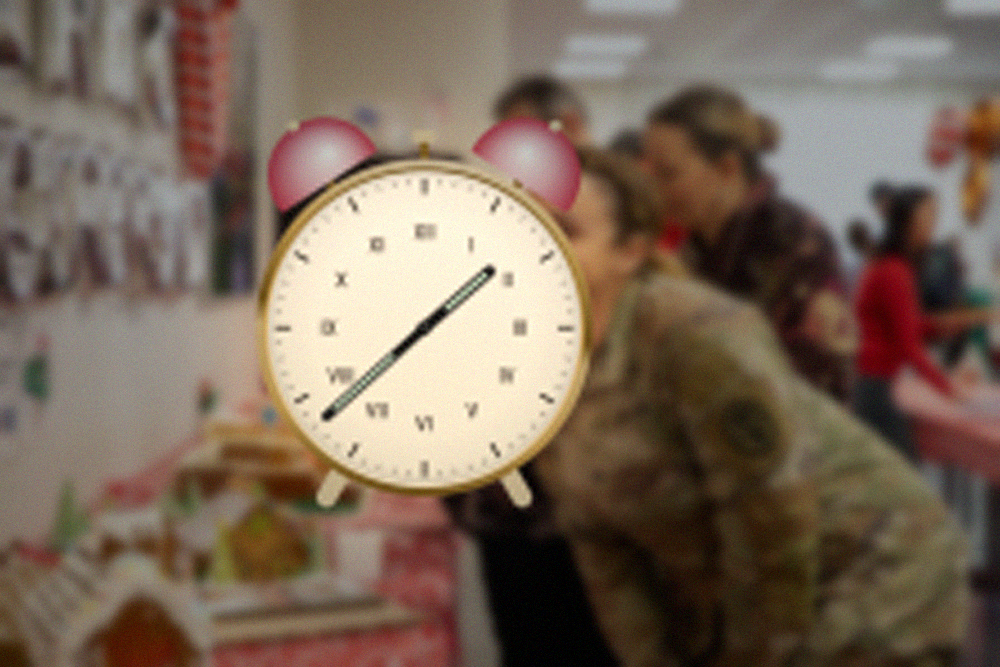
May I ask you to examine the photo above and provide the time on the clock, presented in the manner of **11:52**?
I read **1:38**
